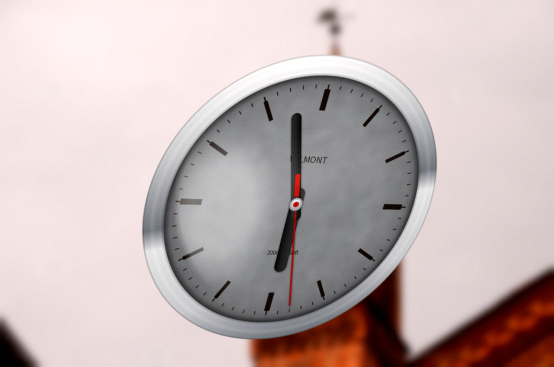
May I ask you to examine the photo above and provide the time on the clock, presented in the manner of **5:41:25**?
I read **5:57:28**
